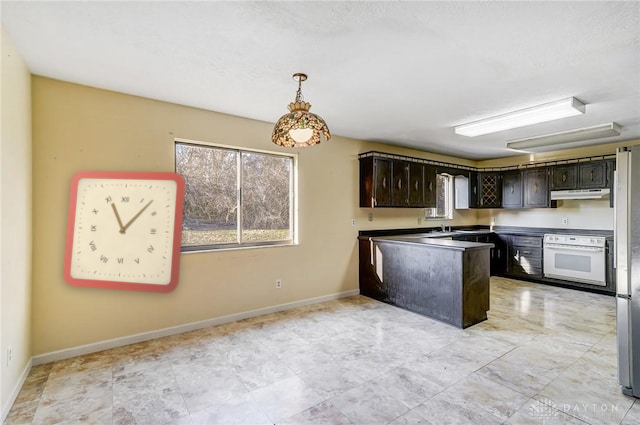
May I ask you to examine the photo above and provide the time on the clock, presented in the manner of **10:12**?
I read **11:07**
